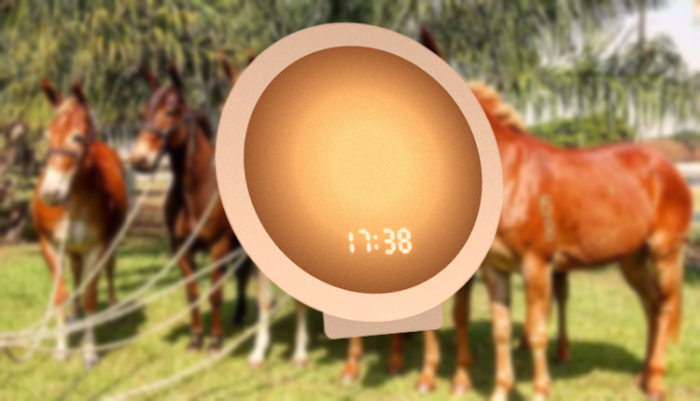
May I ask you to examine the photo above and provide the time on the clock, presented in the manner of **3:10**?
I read **17:38**
